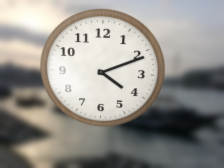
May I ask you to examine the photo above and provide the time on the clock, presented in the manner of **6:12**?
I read **4:11**
